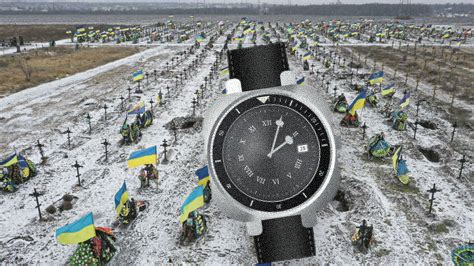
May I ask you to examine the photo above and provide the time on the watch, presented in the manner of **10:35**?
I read **2:04**
